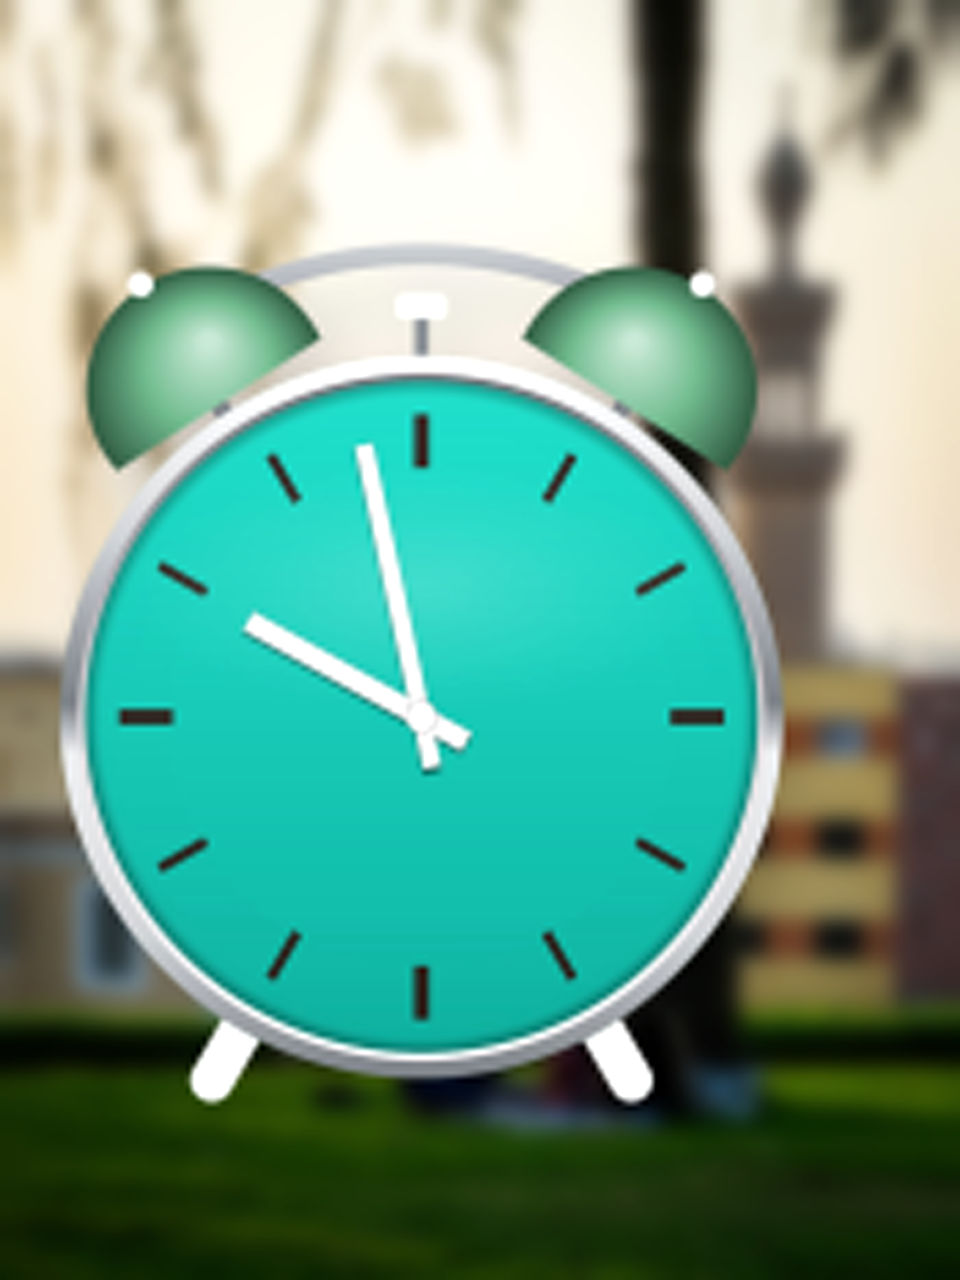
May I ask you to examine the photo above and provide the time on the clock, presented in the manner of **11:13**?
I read **9:58**
